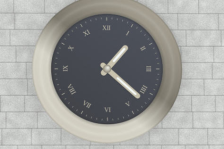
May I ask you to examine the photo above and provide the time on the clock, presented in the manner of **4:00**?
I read **1:22**
